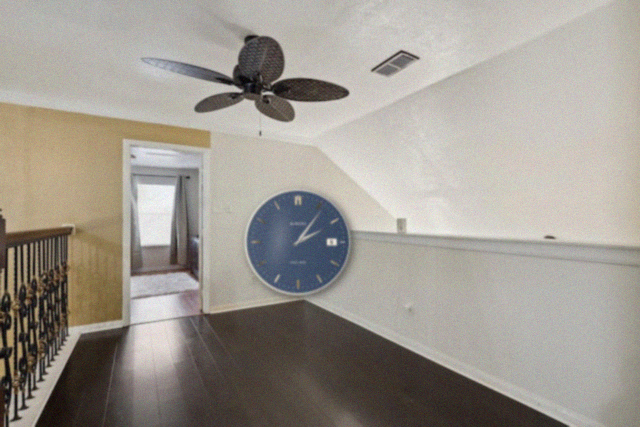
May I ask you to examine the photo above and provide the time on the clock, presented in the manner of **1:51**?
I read **2:06**
